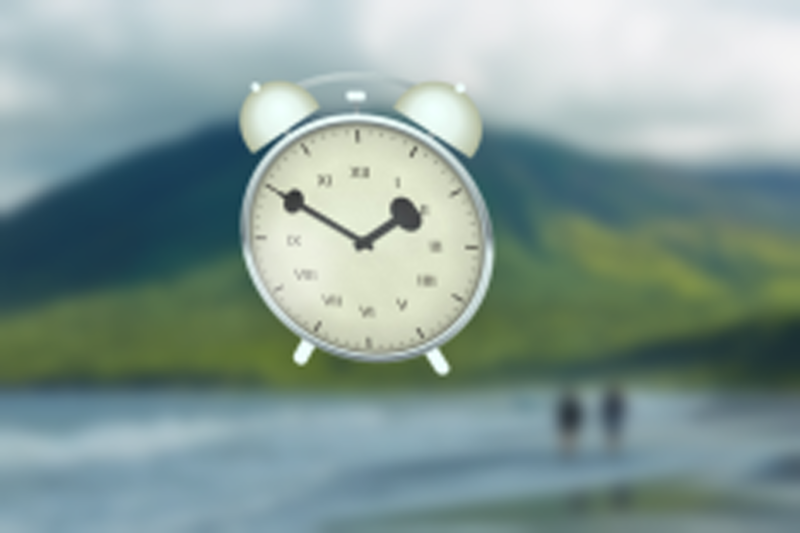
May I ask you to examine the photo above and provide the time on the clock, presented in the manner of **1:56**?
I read **1:50**
